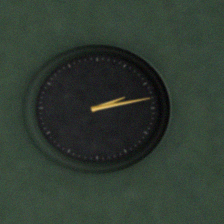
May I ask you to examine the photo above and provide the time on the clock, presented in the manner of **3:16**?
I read **2:13**
